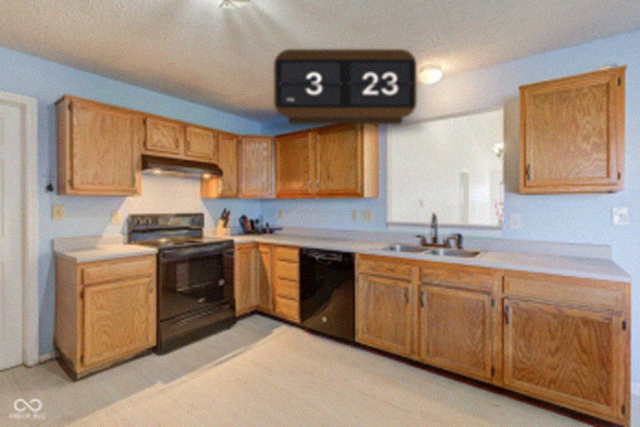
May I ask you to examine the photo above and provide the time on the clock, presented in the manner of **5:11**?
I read **3:23**
